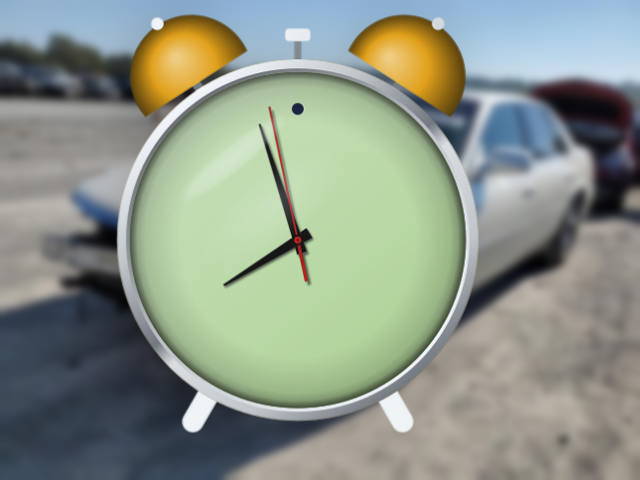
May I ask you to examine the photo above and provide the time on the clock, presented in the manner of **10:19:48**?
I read **7:56:58**
